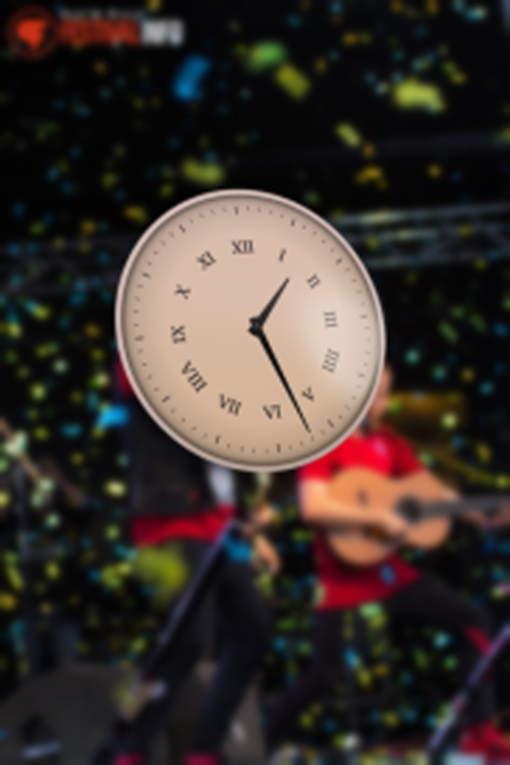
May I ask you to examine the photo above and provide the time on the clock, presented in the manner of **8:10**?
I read **1:27**
